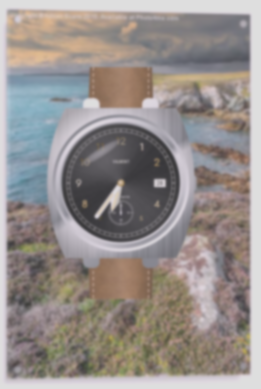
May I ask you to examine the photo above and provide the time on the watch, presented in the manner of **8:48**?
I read **6:36**
